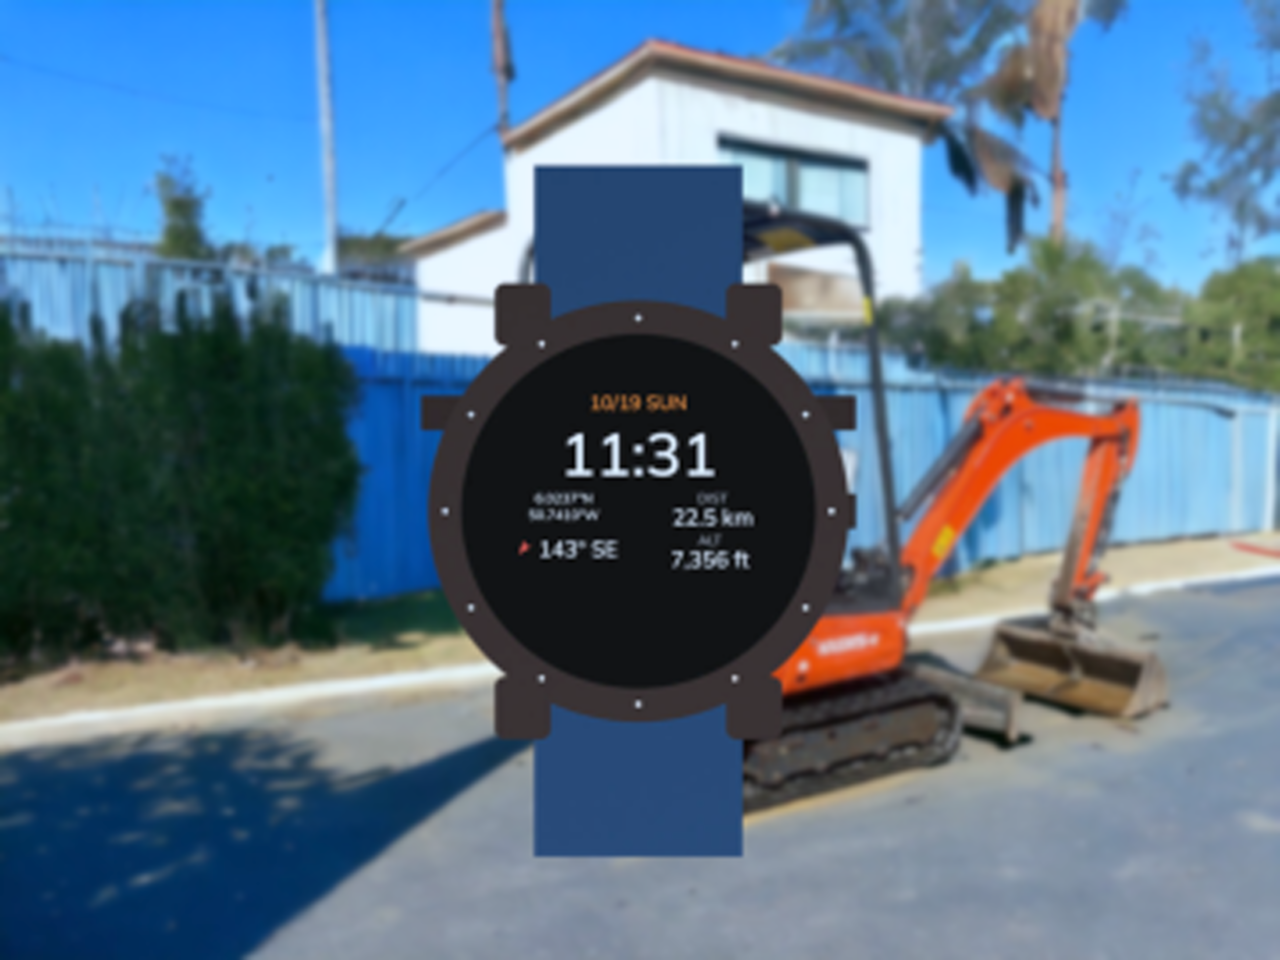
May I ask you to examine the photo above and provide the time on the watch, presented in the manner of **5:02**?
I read **11:31**
